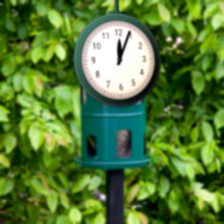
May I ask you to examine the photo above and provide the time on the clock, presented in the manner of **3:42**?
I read **12:04**
